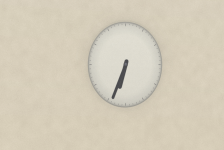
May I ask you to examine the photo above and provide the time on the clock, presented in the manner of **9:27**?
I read **6:34**
